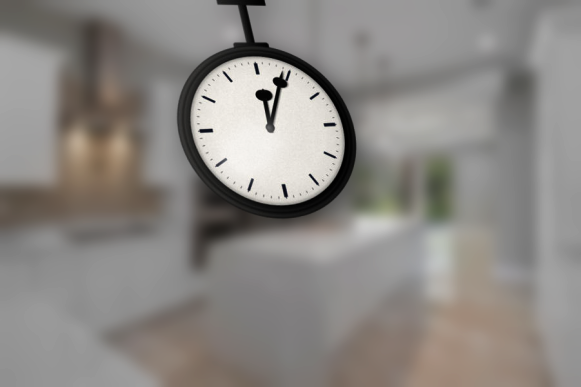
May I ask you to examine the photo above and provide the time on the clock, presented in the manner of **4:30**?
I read **12:04**
